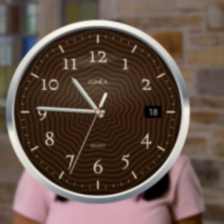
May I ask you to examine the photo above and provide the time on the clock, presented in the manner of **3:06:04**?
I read **10:45:34**
